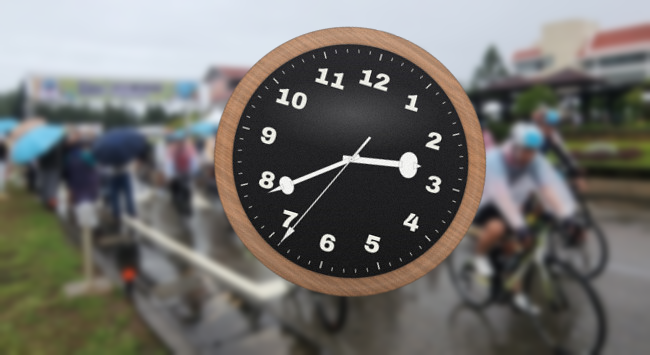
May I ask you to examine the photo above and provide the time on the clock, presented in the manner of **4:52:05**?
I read **2:38:34**
